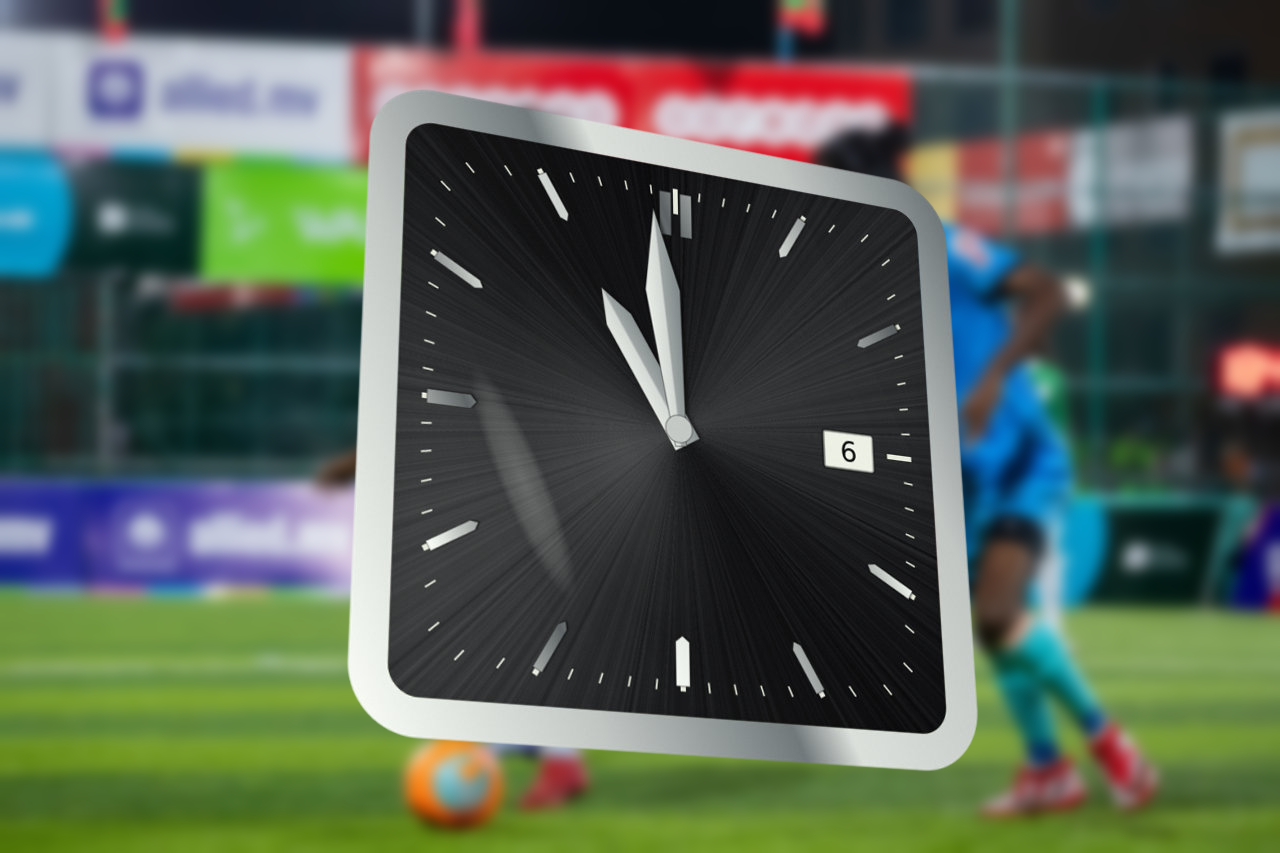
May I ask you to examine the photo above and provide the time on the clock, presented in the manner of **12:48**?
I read **10:59**
